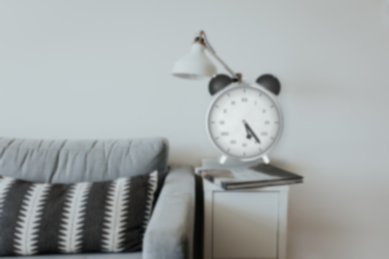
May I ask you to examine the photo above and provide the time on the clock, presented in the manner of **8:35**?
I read **5:24**
